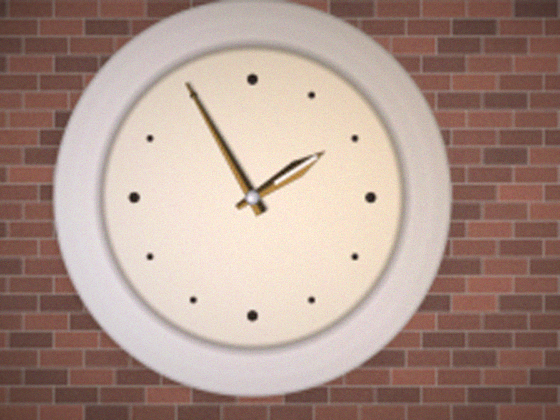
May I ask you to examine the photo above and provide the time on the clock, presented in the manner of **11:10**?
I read **1:55**
